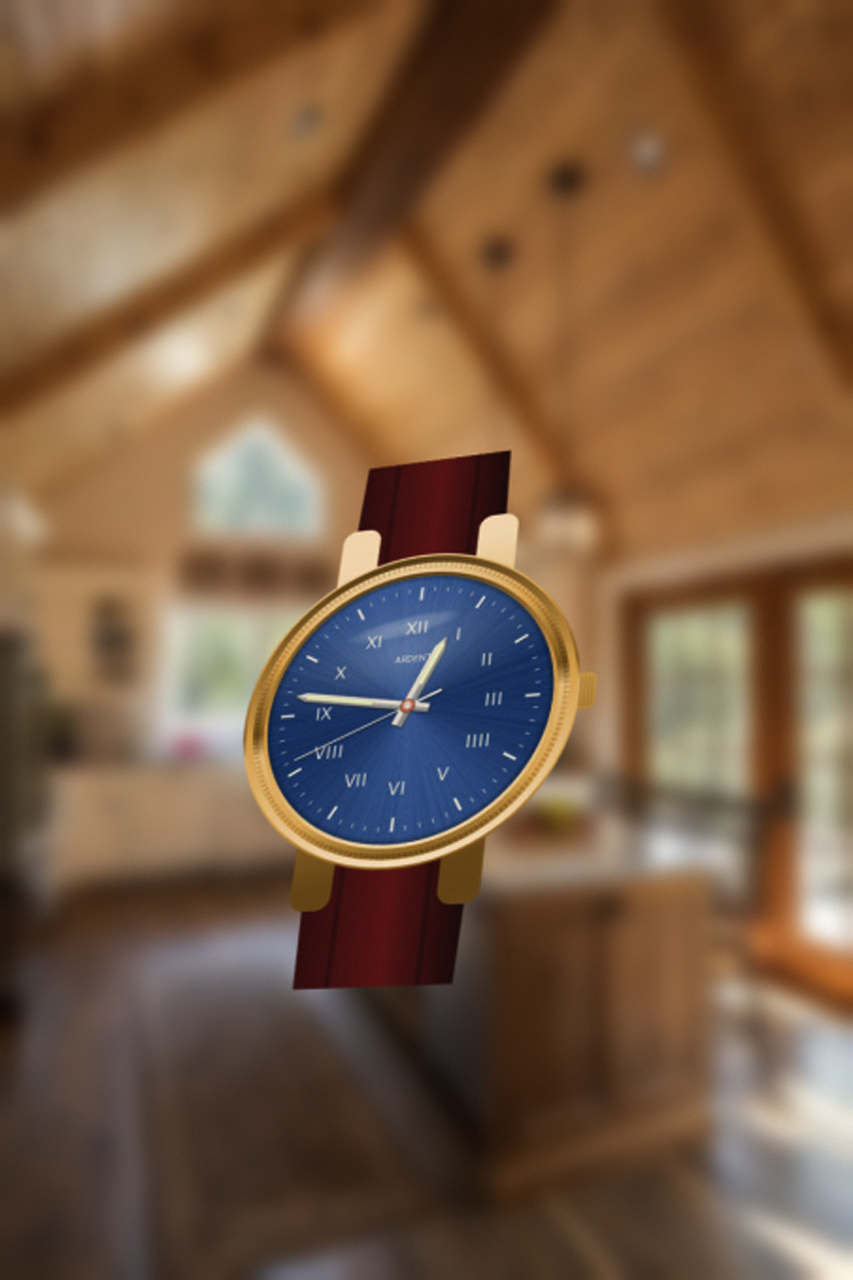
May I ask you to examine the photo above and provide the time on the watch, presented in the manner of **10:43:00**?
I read **12:46:41**
